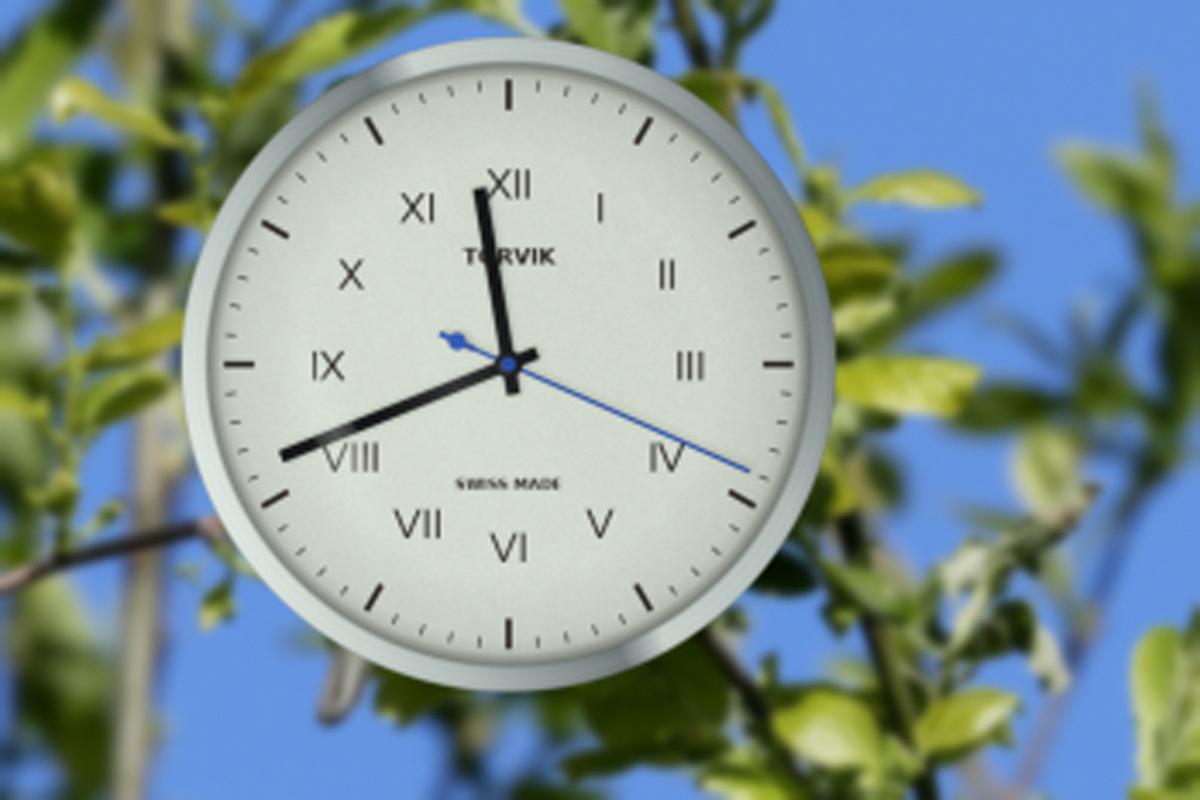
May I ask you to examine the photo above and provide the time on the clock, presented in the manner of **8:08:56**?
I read **11:41:19**
